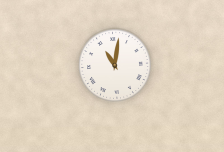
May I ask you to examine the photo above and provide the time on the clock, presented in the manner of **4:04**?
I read **11:02**
